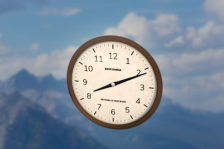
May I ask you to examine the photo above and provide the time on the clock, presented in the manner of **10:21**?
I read **8:11**
